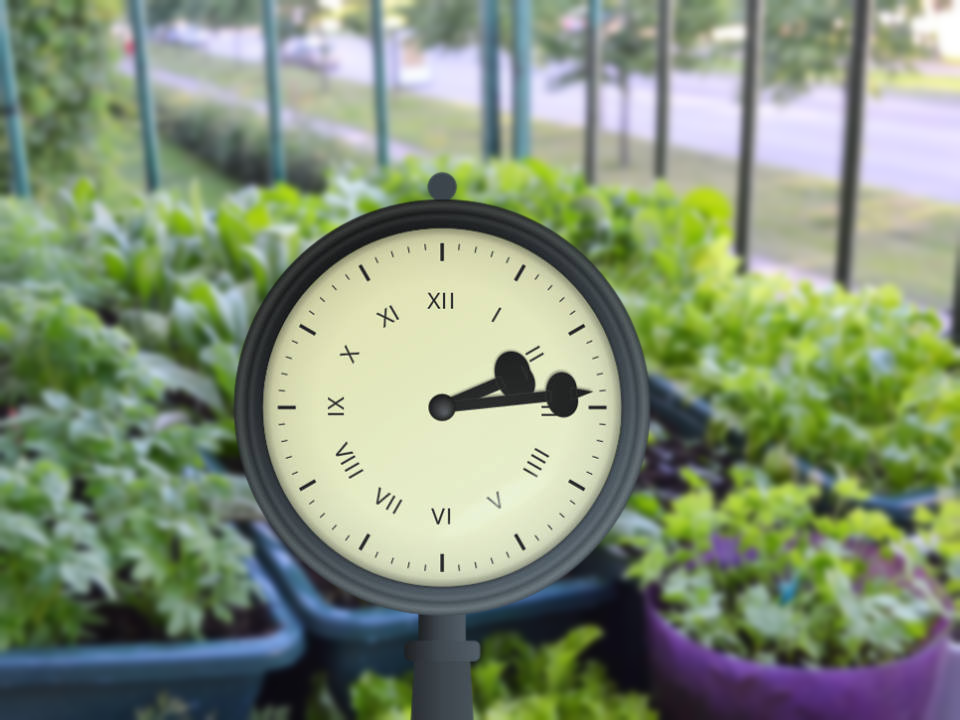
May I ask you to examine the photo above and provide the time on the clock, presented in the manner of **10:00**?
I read **2:14**
